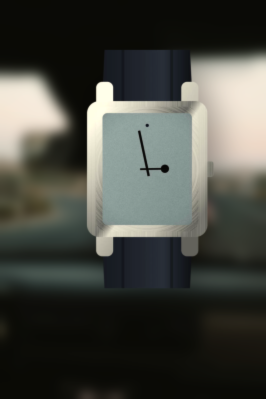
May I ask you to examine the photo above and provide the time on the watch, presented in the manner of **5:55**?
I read **2:58**
